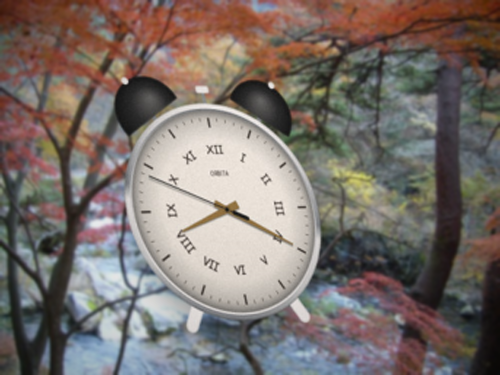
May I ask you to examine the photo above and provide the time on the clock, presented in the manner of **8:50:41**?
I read **8:19:49**
